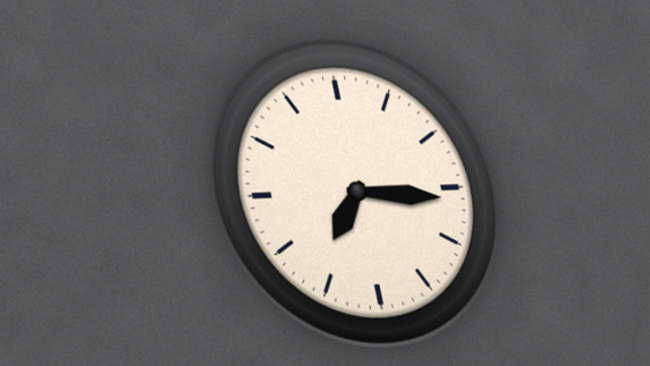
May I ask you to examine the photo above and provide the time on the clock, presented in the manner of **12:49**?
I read **7:16**
